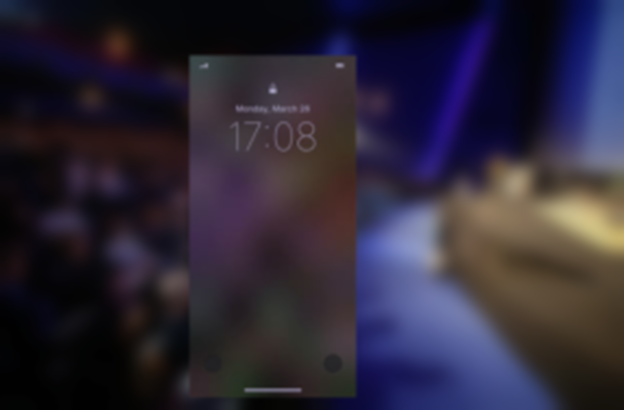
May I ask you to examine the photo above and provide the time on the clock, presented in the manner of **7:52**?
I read **17:08**
